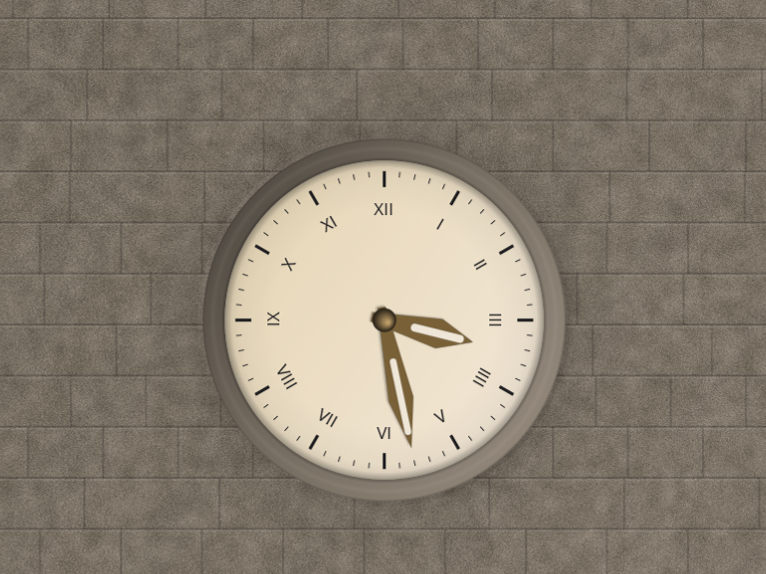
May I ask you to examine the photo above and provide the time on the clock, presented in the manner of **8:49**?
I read **3:28**
